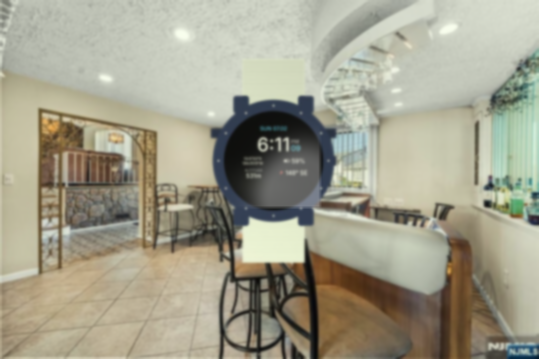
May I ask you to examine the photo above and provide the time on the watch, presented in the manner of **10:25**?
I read **6:11**
